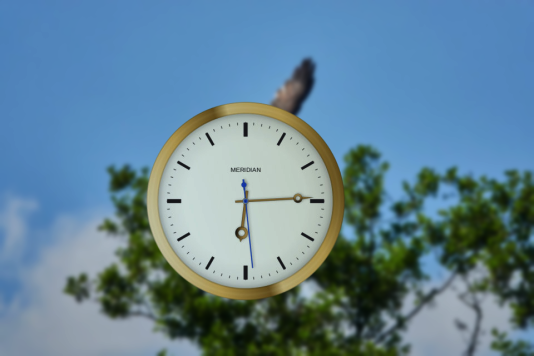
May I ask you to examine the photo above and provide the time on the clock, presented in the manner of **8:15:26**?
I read **6:14:29**
